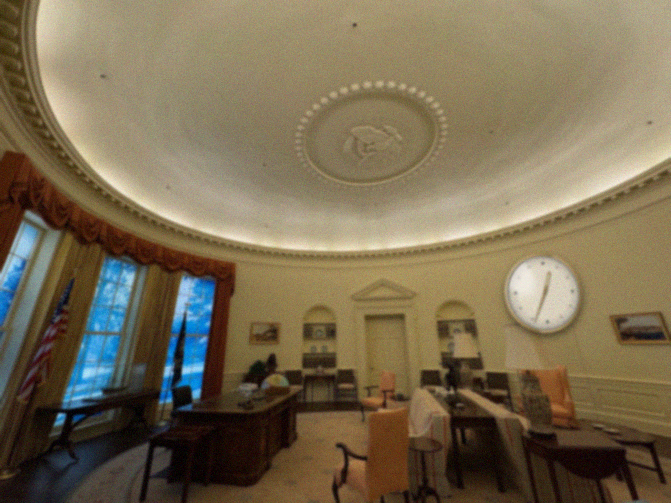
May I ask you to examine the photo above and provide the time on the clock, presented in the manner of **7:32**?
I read **12:34**
